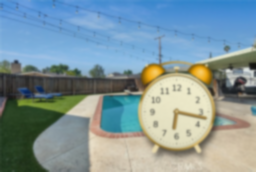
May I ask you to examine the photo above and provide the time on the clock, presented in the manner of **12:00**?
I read **6:17**
